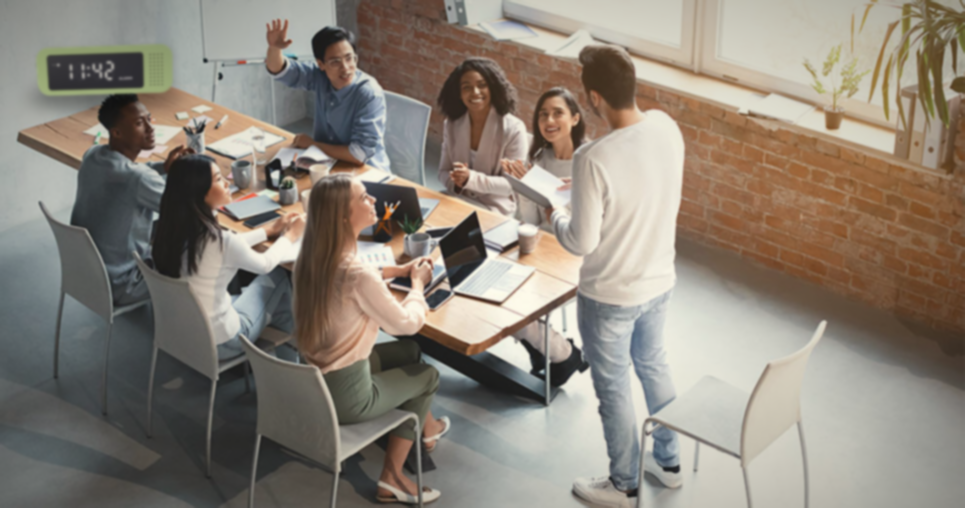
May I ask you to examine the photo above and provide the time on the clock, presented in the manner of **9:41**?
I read **11:42**
